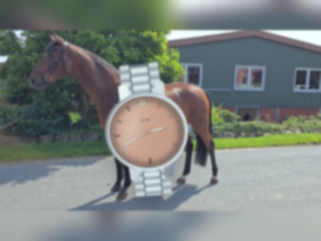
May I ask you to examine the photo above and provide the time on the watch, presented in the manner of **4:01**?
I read **2:41**
